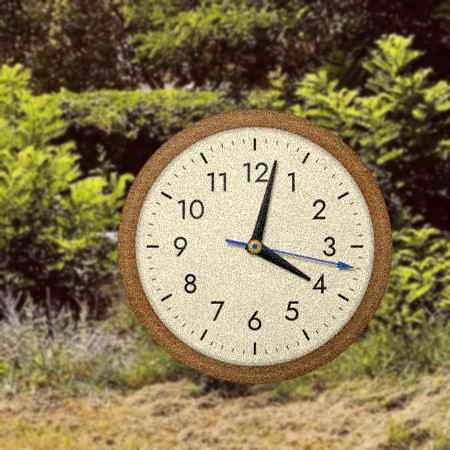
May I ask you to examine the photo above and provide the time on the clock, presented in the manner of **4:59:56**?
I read **4:02:17**
